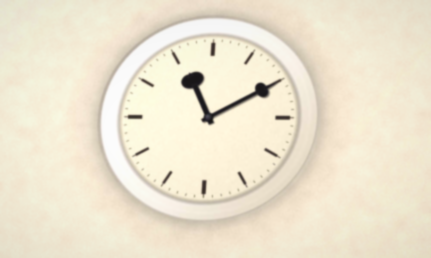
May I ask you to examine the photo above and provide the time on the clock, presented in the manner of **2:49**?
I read **11:10**
